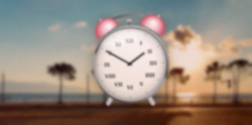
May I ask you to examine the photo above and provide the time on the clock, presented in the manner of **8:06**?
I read **1:50**
